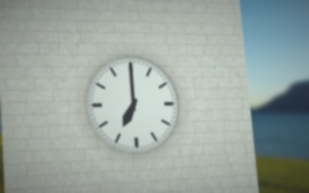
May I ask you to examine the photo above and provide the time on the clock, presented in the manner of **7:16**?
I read **7:00**
